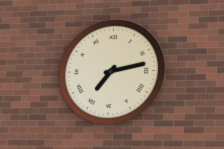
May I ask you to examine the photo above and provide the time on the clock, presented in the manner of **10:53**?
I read **7:13**
